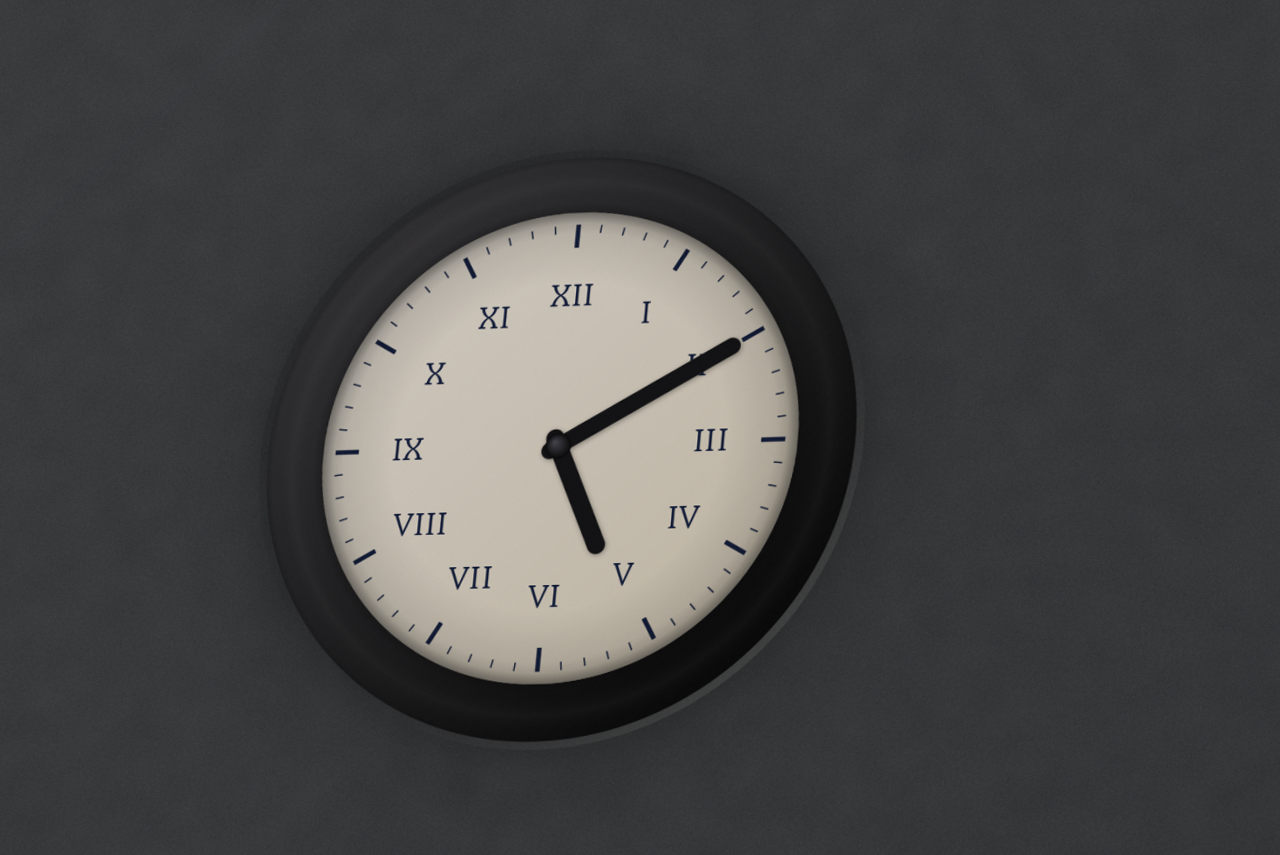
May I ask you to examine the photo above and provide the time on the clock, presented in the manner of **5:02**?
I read **5:10**
